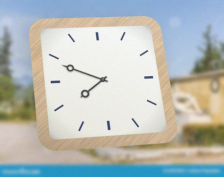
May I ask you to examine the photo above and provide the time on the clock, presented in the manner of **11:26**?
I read **7:49**
